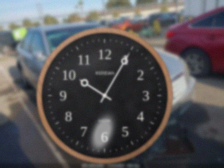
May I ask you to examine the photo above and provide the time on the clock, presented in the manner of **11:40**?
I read **10:05**
